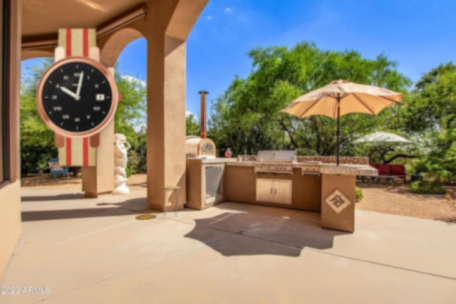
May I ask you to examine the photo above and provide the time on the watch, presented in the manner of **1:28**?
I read **10:02**
